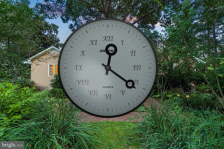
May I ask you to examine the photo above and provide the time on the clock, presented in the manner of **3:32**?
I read **12:21**
